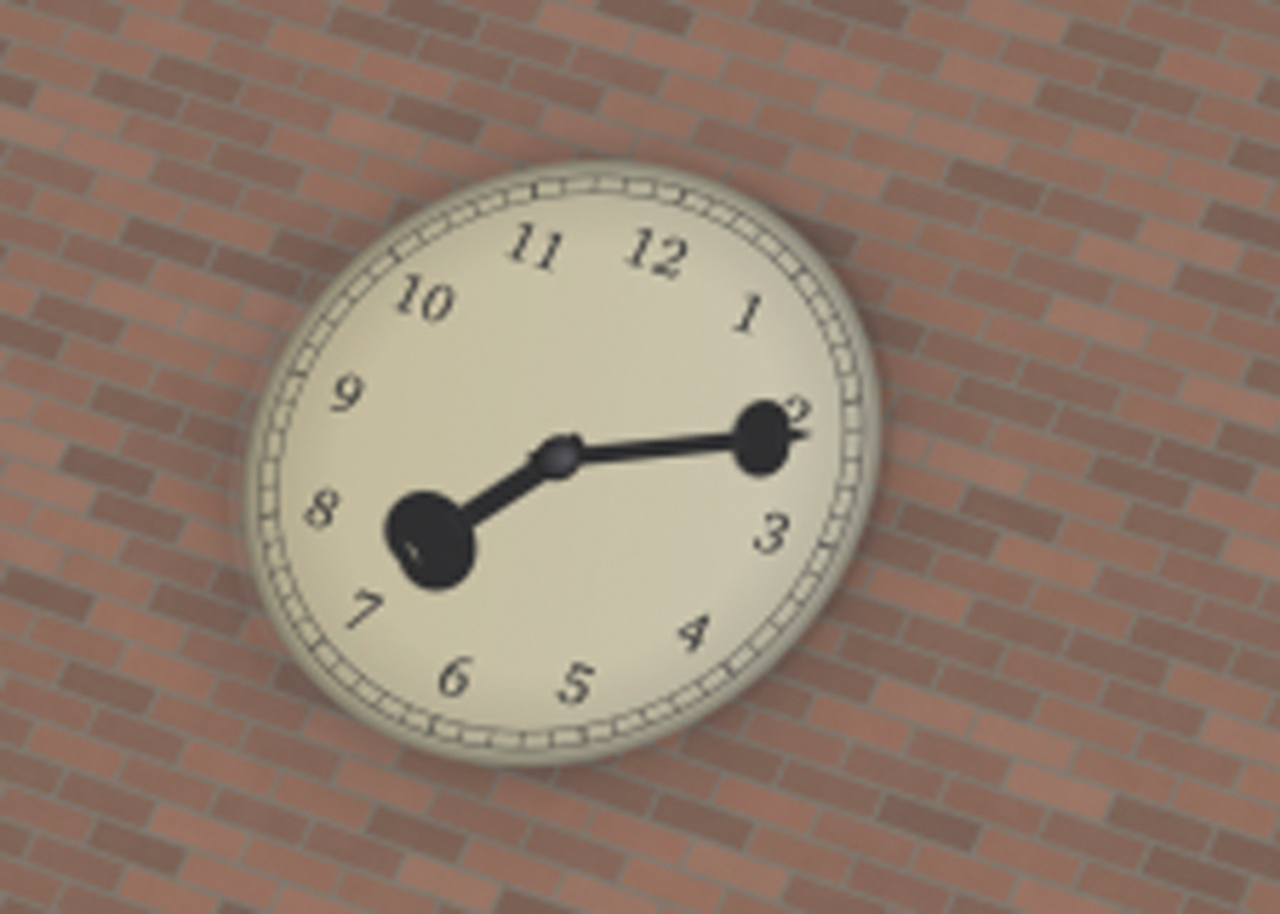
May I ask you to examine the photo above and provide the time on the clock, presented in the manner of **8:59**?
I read **7:11**
